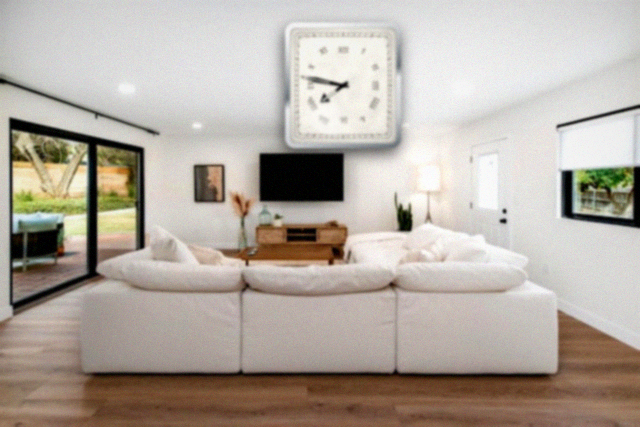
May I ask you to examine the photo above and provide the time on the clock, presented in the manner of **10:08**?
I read **7:47**
